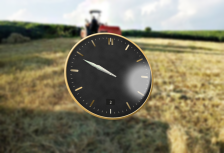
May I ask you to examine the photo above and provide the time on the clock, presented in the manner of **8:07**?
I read **9:49**
